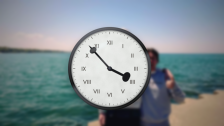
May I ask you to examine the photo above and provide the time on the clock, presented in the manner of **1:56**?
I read **3:53**
